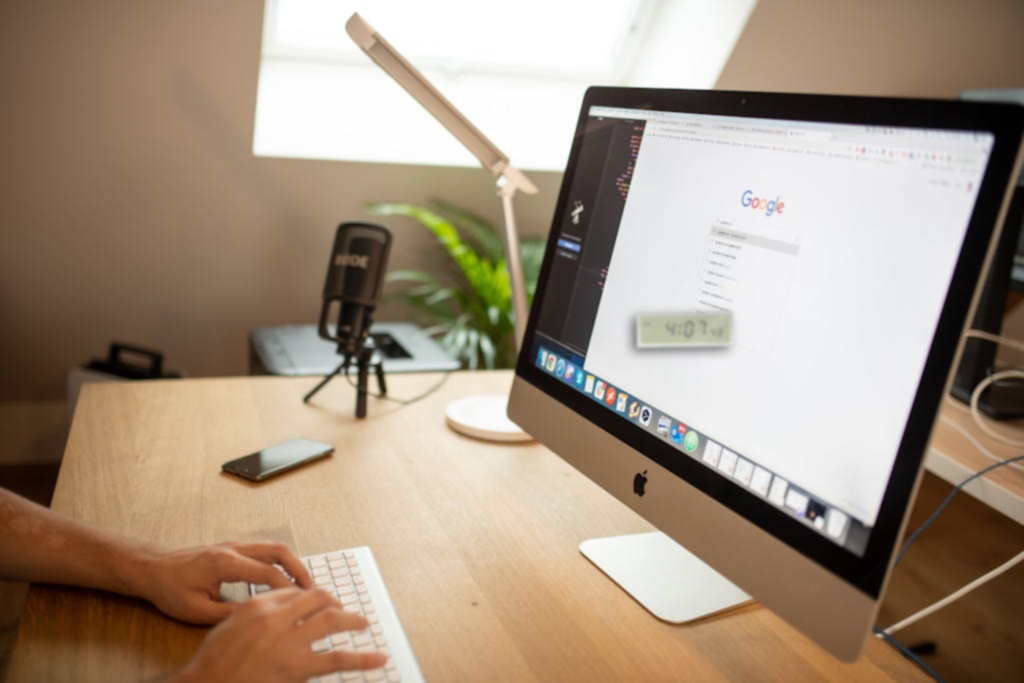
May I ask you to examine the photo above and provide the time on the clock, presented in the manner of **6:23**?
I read **4:07**
